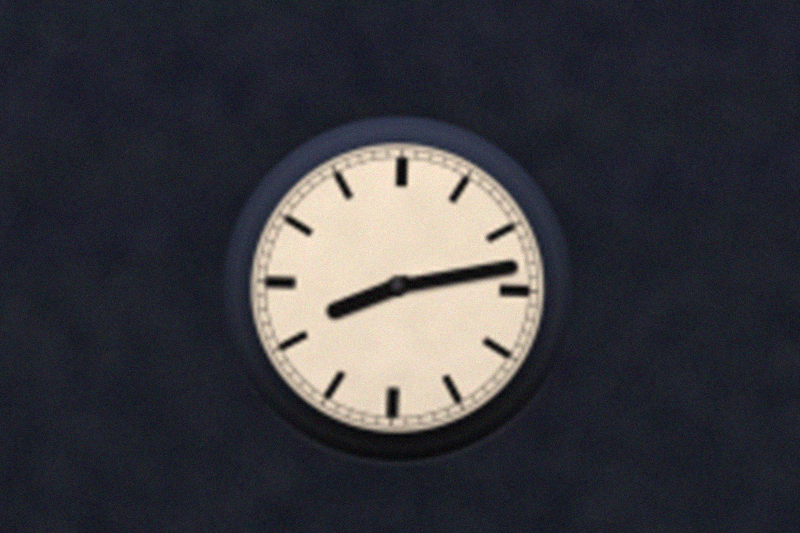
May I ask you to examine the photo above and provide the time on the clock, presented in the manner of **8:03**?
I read **8:13**
